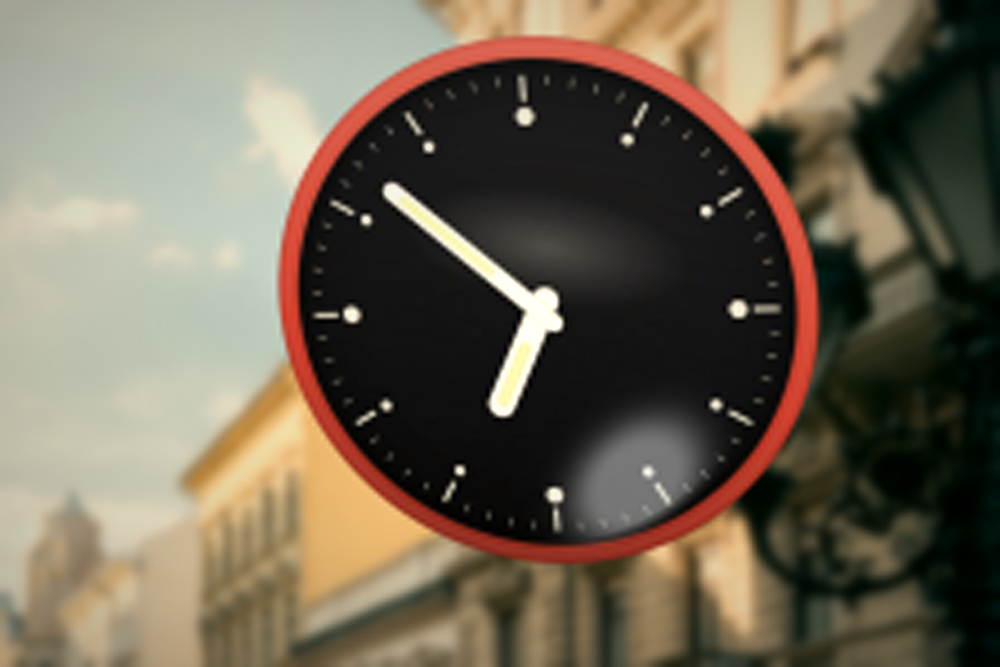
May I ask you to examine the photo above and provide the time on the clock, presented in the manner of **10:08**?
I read **6:52**
